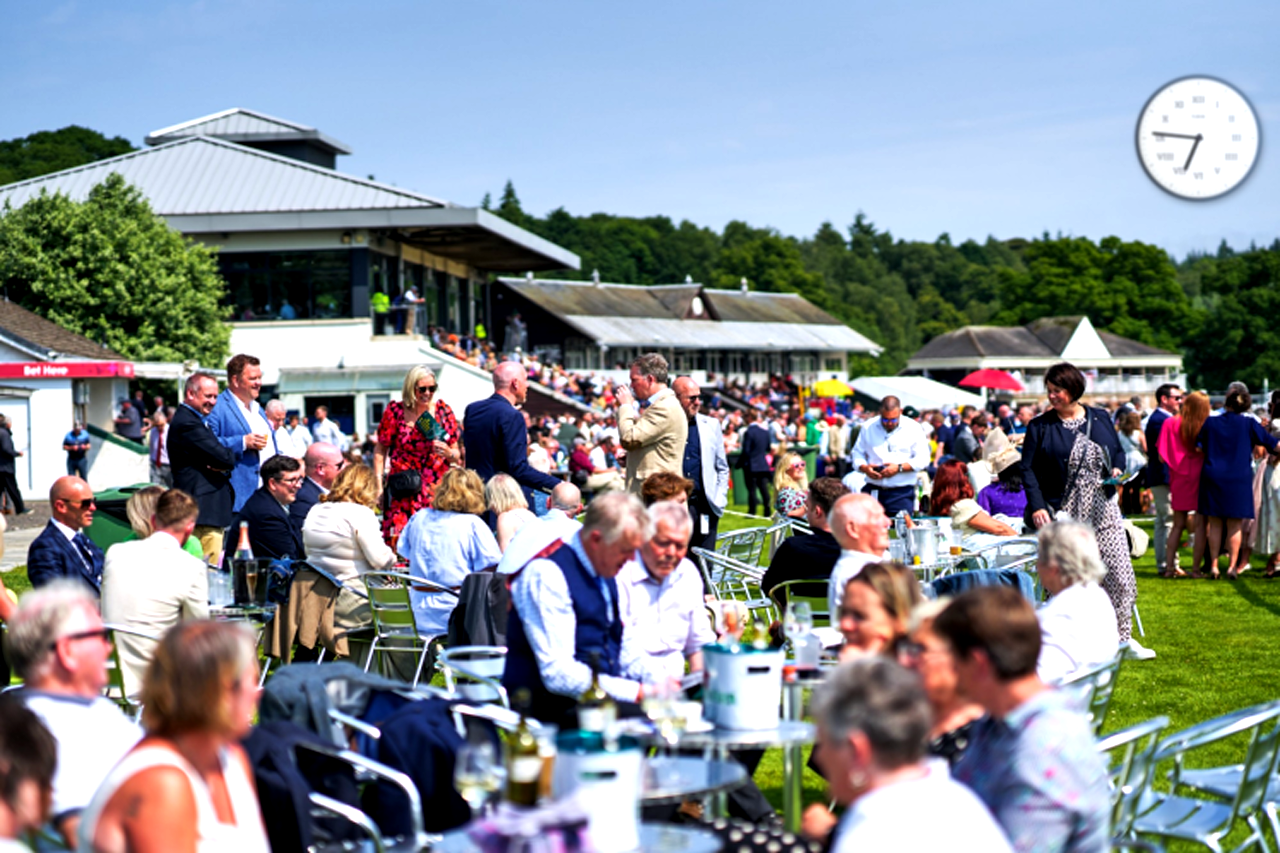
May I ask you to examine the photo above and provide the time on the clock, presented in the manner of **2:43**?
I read **6:46**
